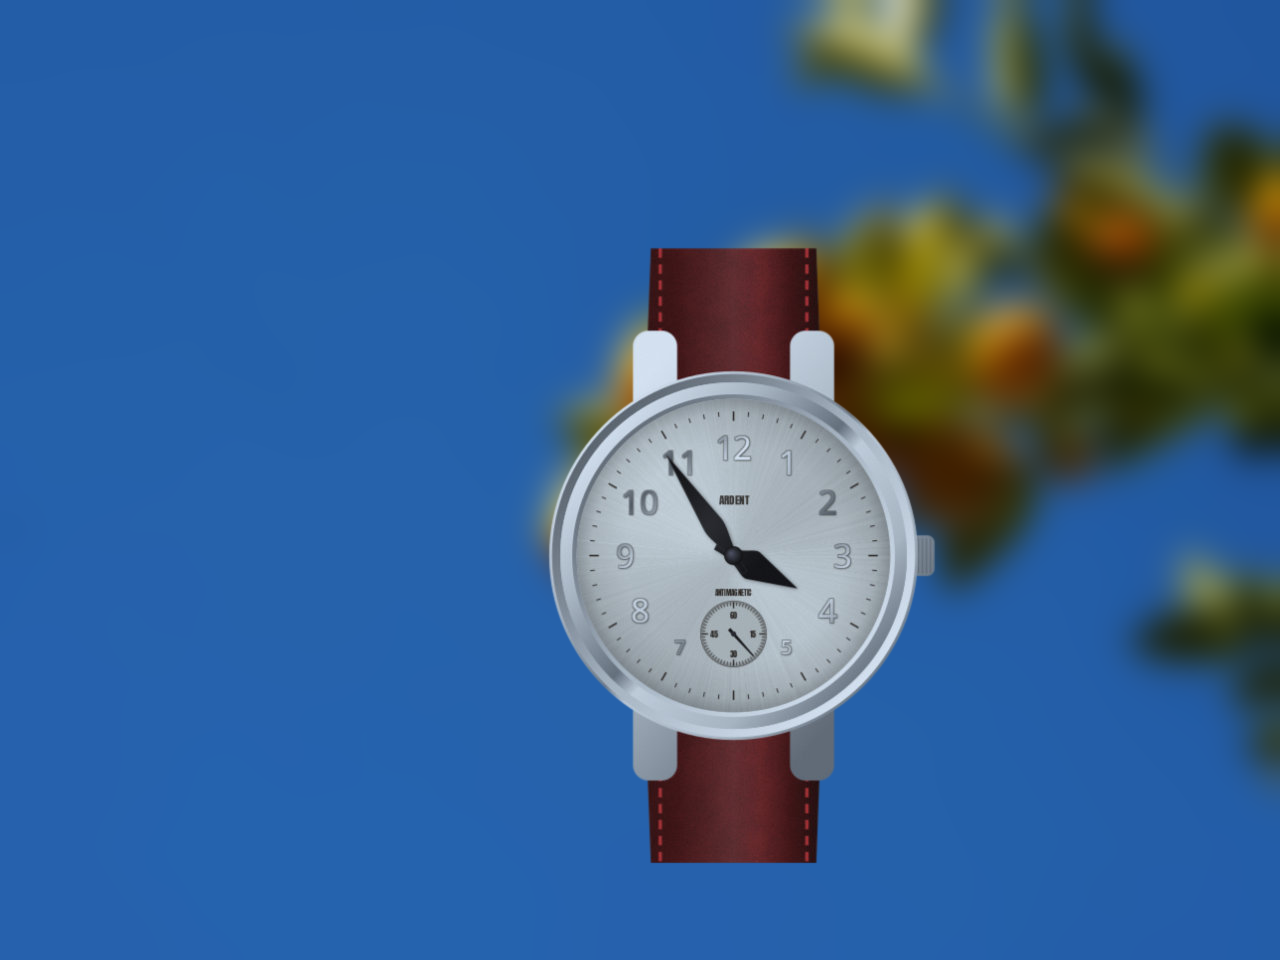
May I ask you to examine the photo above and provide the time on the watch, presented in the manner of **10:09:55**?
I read **3:54:23**
